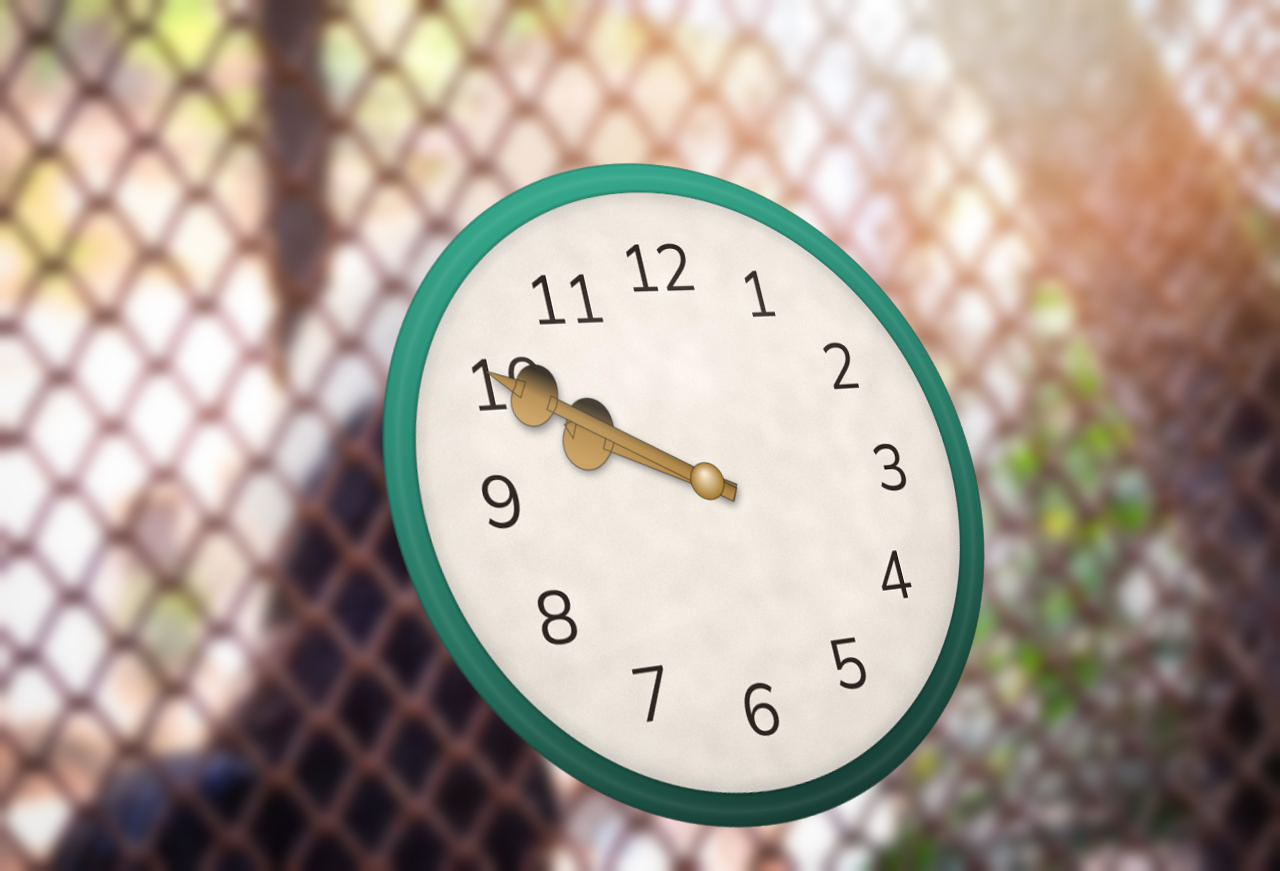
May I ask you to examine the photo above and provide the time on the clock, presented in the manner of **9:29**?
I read **9:50**
